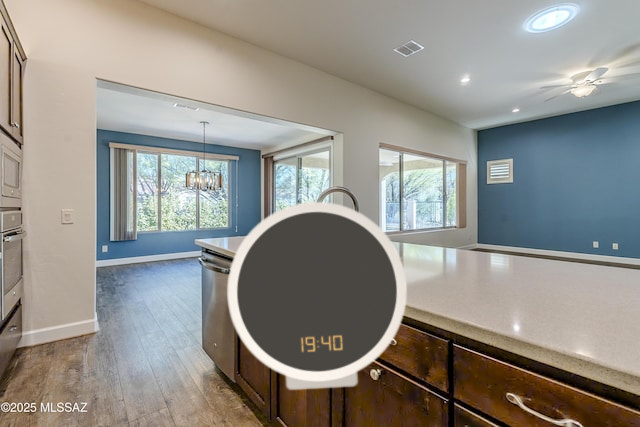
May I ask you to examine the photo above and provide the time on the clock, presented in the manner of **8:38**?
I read **19:40**
